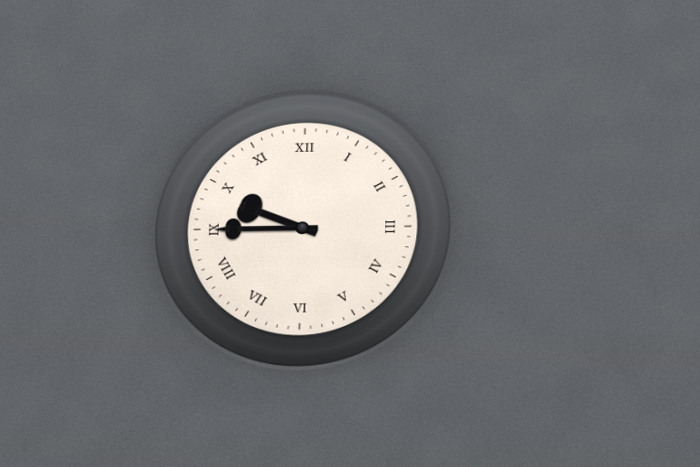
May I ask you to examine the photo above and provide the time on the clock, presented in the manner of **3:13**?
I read **9:45**
